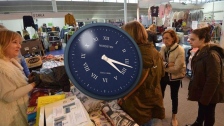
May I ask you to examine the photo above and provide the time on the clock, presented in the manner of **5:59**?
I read **4:17**
